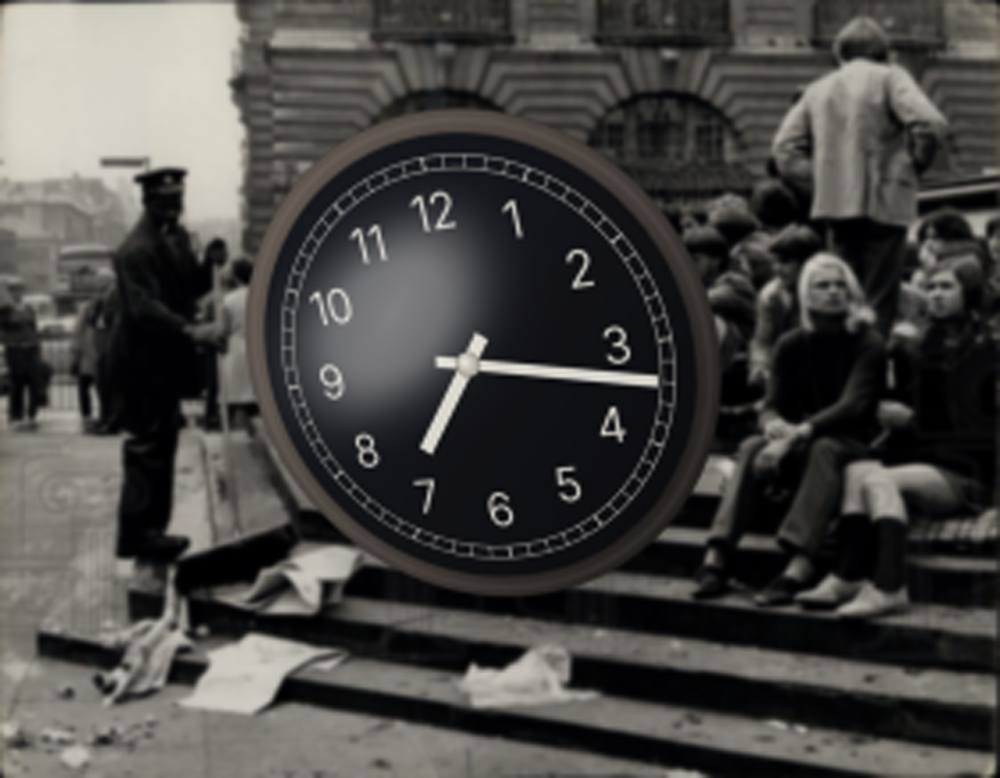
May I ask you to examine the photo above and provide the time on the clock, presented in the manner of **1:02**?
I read **7:17**
